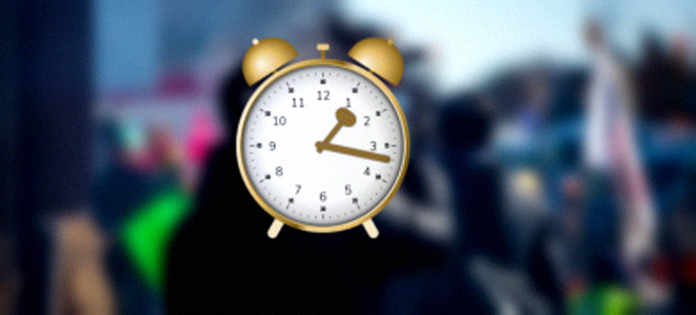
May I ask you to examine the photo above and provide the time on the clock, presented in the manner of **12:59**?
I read **1:17**
